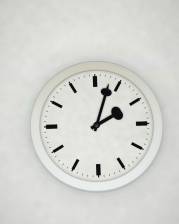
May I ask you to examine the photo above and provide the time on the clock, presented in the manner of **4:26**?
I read **2:03**
